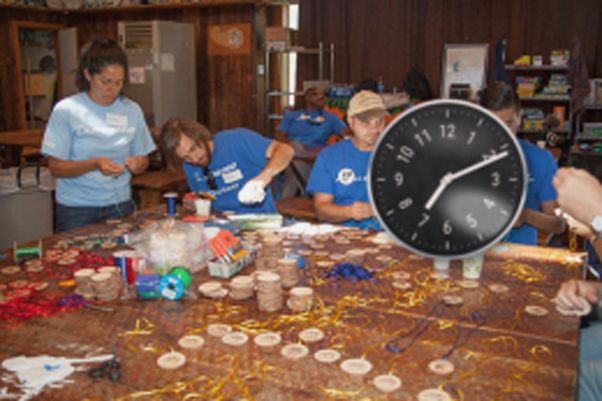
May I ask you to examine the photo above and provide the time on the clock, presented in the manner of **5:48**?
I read **7:11**
